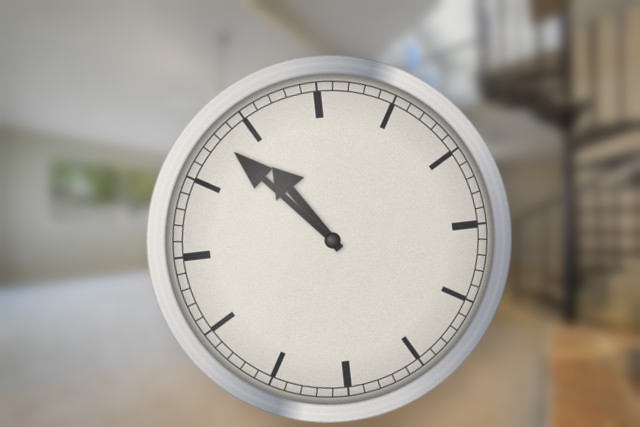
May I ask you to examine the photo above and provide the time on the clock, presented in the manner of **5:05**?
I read **10:53**
